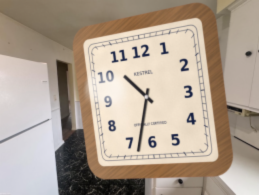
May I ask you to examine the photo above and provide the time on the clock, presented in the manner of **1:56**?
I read **10:33**
